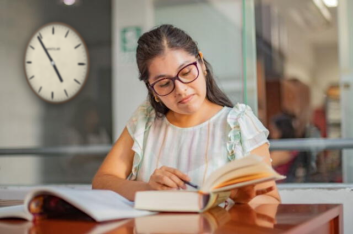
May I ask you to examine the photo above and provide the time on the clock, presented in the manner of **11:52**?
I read **4:54**
